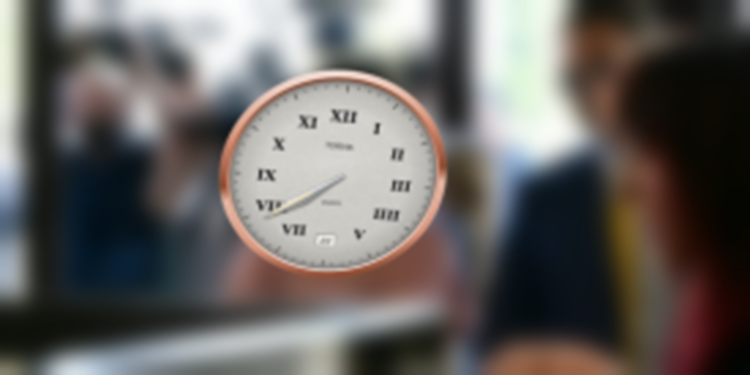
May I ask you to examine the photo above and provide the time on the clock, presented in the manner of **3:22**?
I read **7:39**
